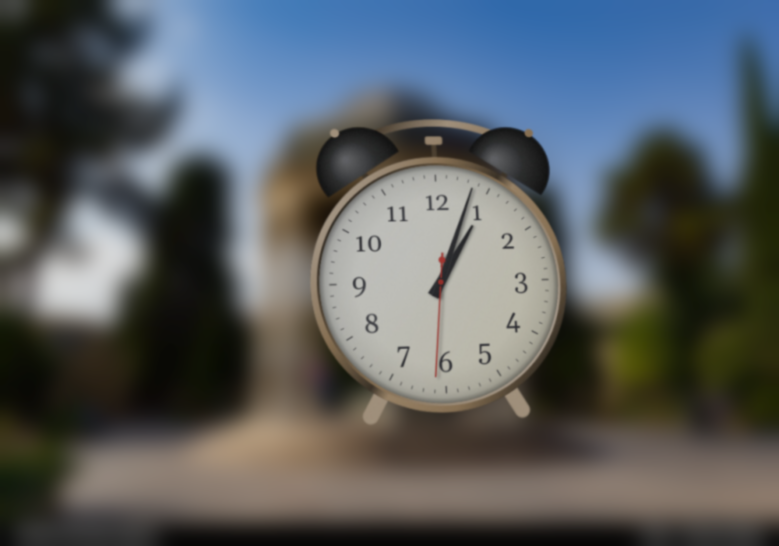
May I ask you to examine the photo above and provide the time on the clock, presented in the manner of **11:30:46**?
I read **1:03:31**
